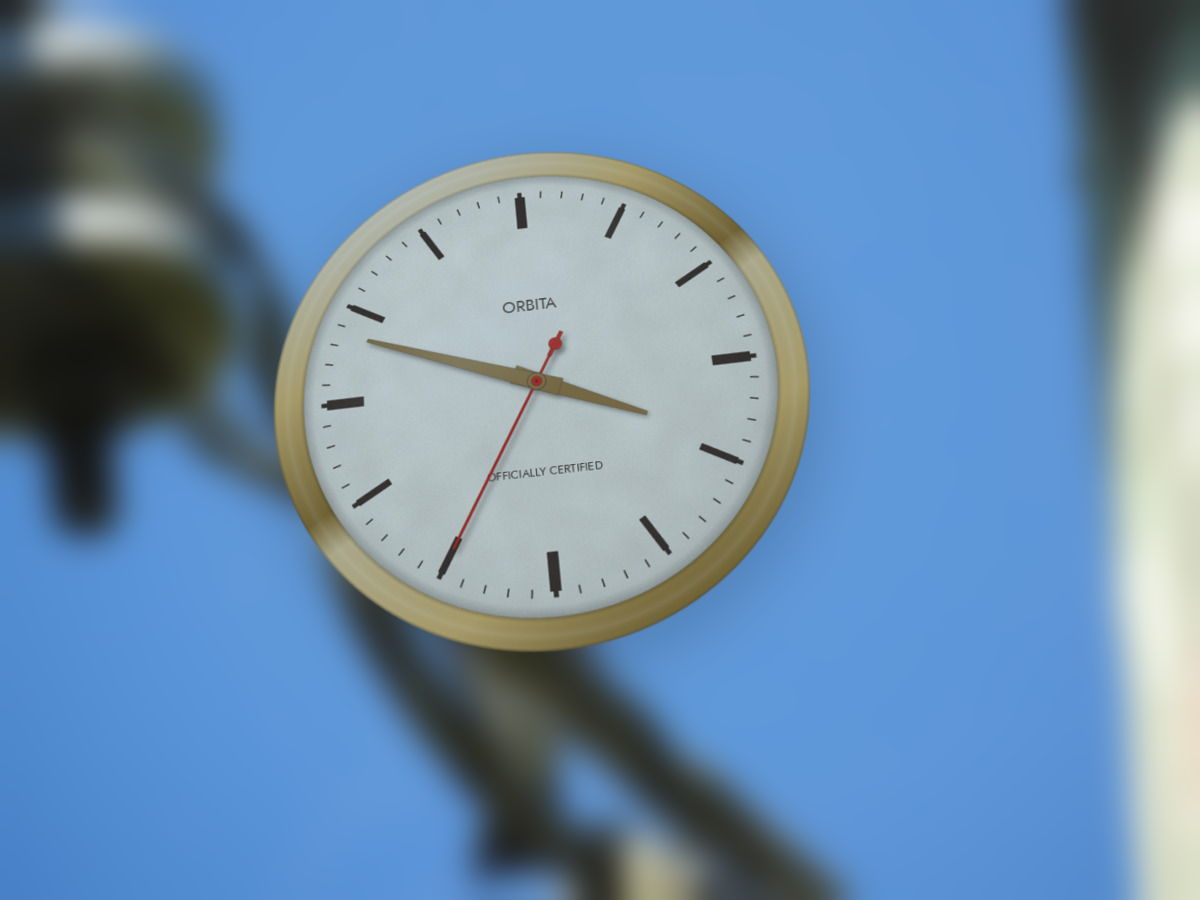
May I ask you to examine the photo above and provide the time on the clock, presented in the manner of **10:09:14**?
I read **3:48:35**
